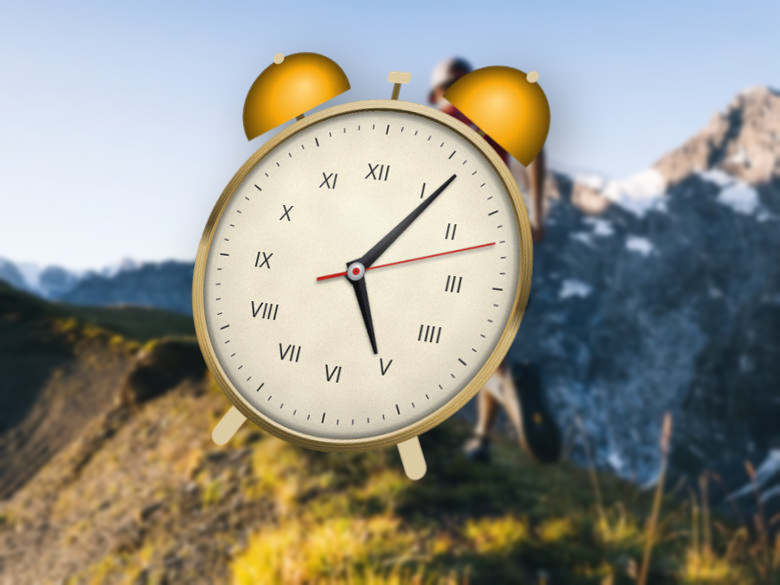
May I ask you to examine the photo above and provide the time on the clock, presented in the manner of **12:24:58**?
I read **5:06:12**
